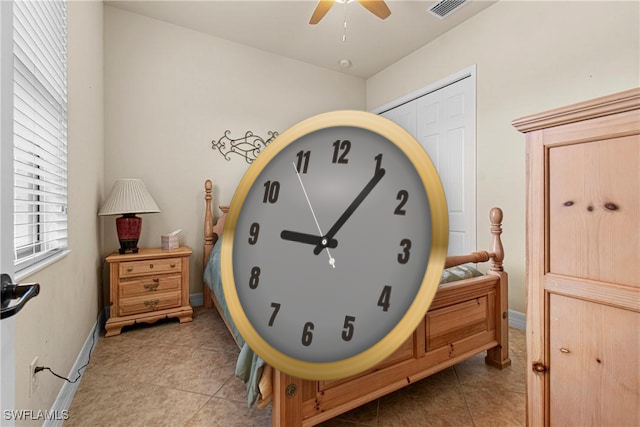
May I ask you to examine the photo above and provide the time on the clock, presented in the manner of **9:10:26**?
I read **9:05:54**
